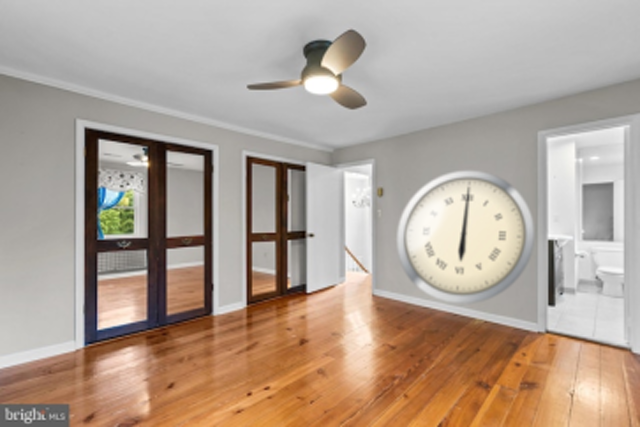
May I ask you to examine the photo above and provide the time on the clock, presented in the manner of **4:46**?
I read **6:00**
